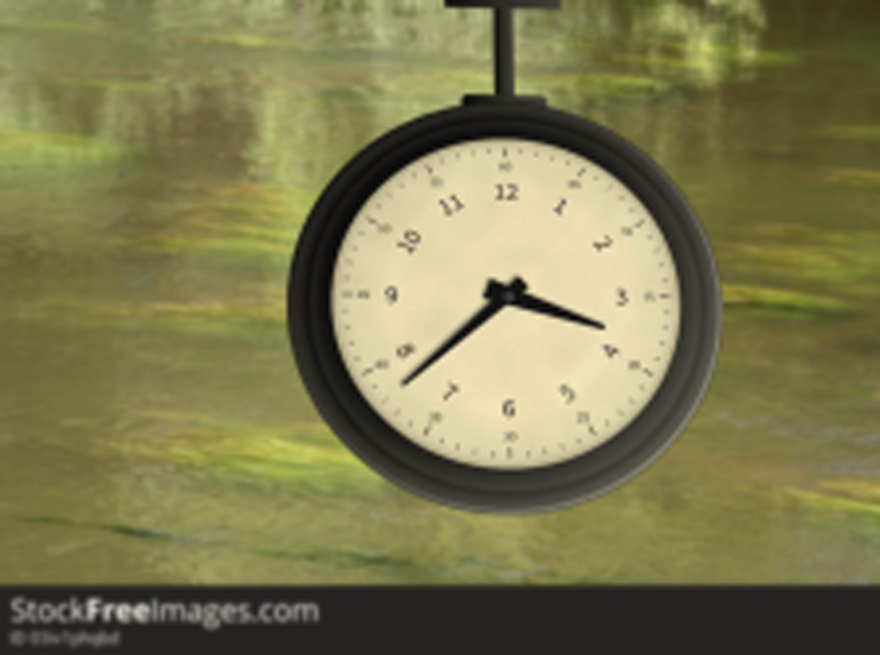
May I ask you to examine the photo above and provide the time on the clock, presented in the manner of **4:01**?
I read **3:38**
